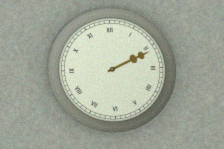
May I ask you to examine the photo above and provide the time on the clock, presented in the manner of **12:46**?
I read **2:11**
